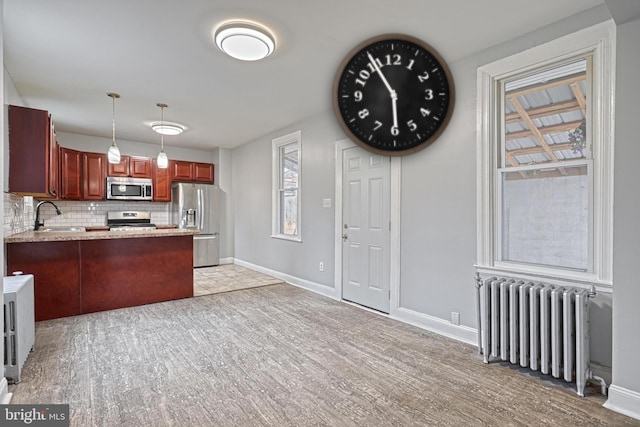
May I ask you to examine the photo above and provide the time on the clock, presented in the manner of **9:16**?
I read **5:55**
